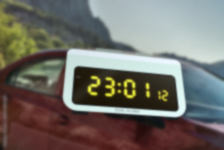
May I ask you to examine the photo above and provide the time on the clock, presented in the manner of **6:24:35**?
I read **23:01:12**
